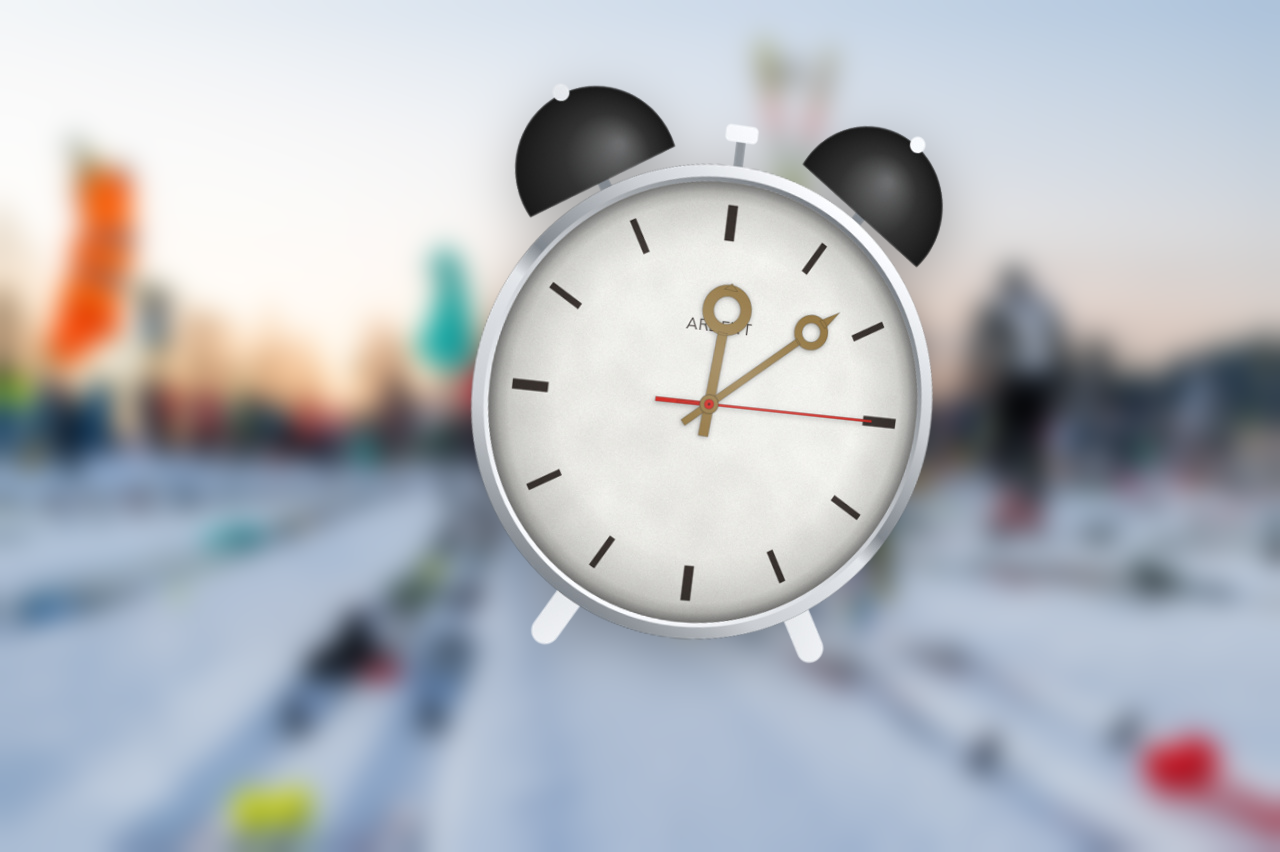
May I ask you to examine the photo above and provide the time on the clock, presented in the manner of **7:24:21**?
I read **12:08:15**
